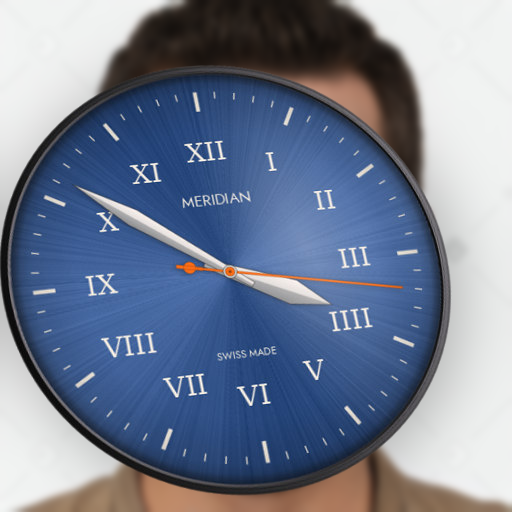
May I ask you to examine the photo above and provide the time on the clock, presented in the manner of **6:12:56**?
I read **3:51:17**
